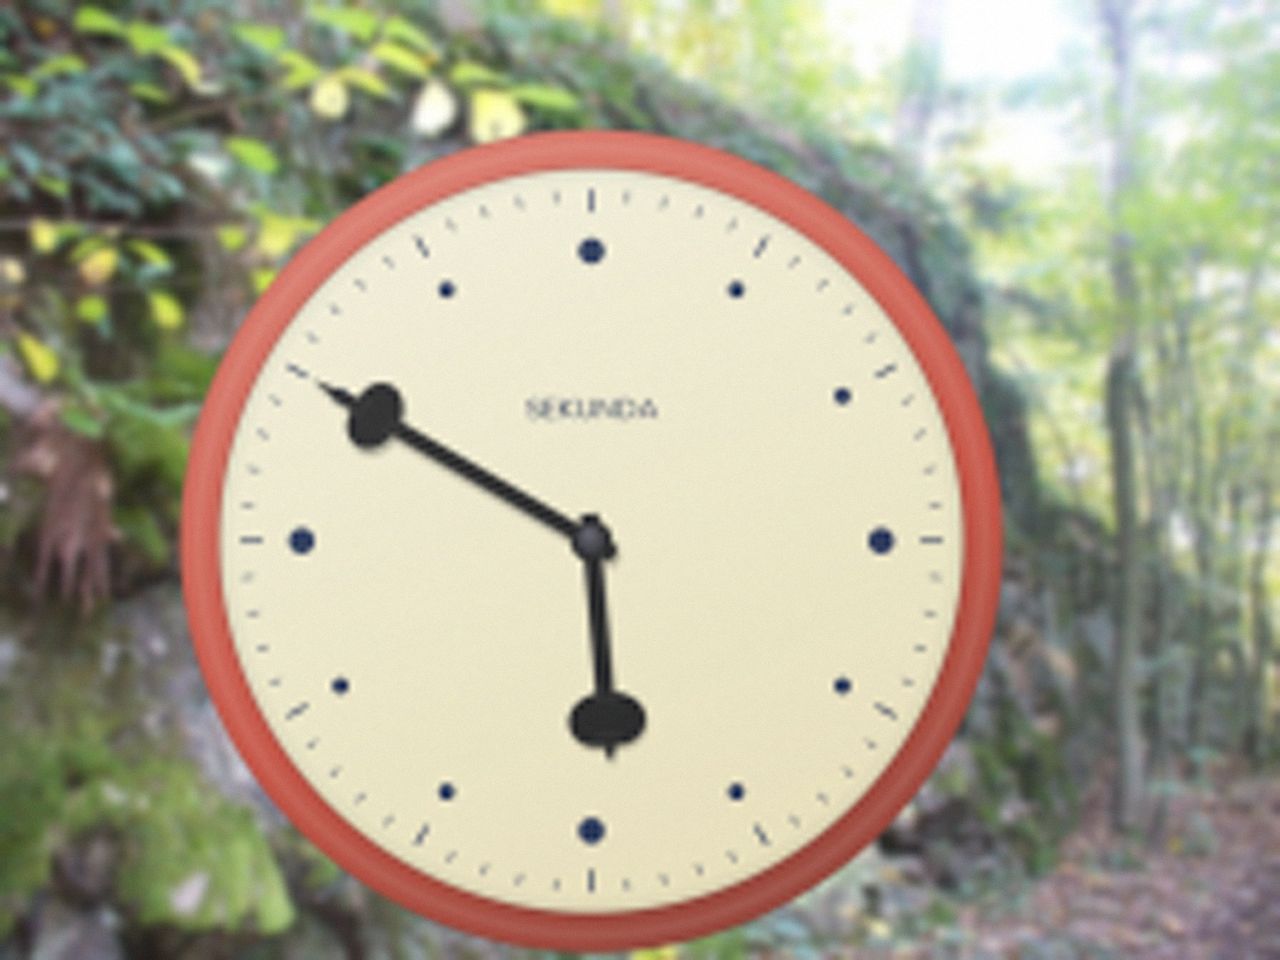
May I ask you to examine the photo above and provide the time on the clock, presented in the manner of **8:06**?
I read **5:50**
